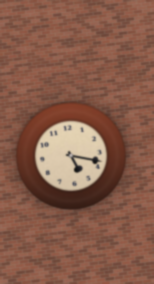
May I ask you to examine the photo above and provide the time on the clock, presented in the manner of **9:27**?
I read **5:18**
